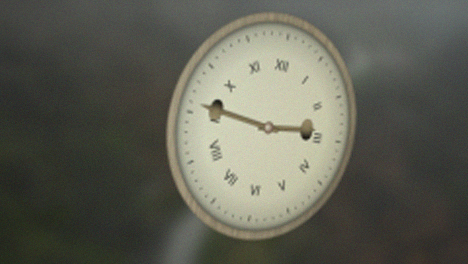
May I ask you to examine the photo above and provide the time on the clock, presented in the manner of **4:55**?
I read **2:46**
